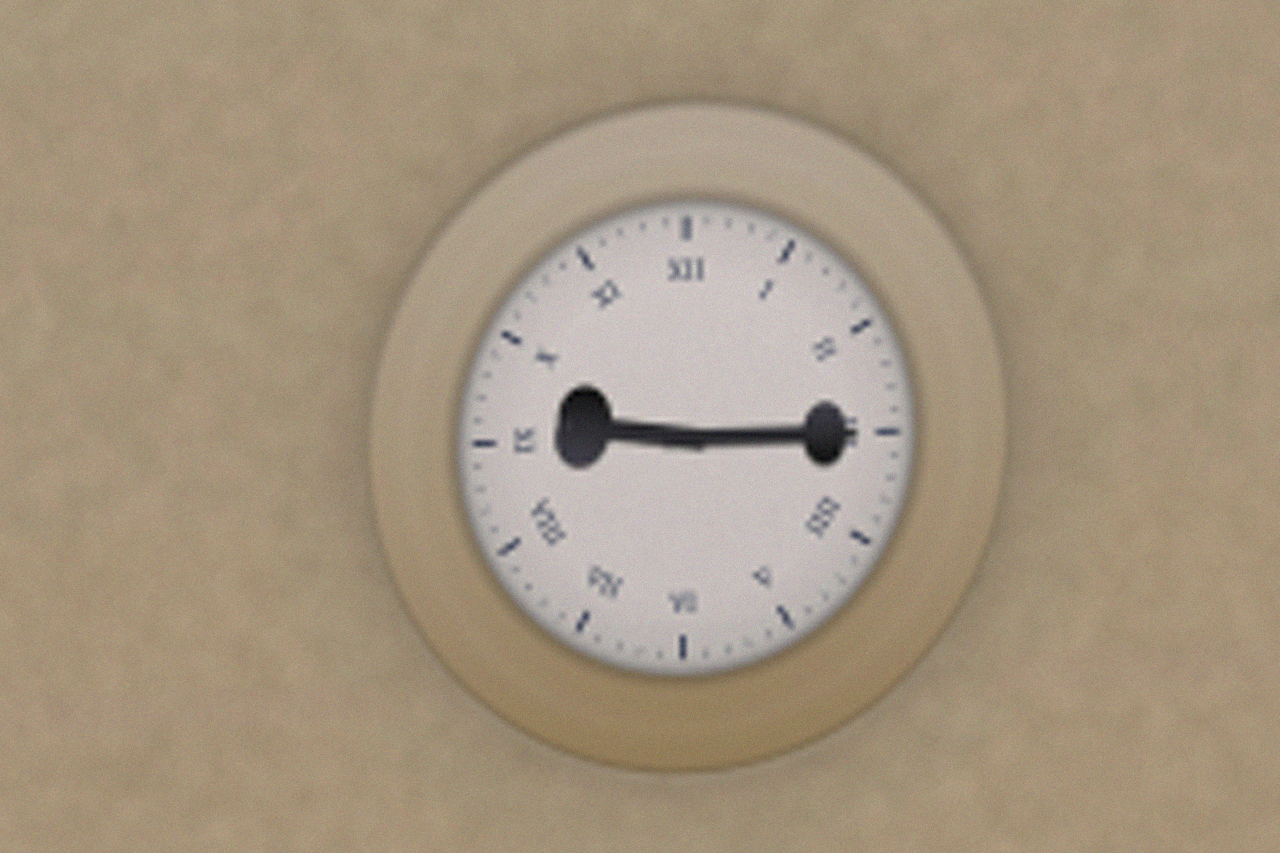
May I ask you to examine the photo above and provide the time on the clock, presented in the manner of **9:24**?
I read **9:15**
